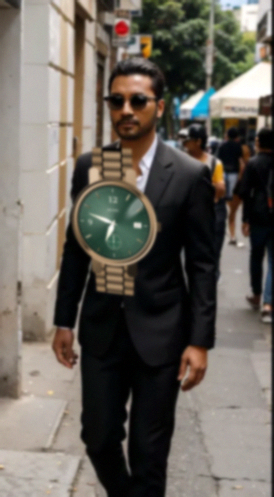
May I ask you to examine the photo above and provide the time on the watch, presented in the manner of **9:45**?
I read **6:48**
